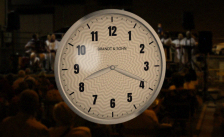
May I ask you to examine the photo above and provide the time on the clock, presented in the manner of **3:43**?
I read **8:19**
